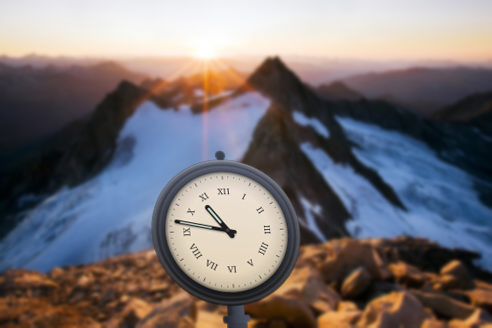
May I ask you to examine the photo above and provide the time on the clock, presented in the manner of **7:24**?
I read **10:47**
